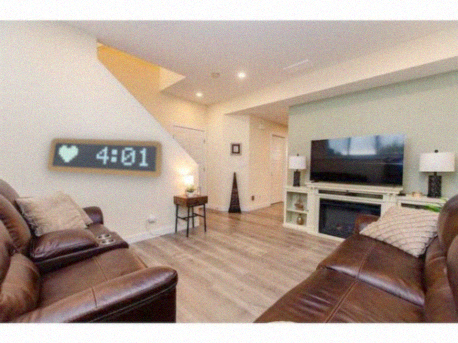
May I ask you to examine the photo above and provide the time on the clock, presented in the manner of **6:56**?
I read **4:01**
